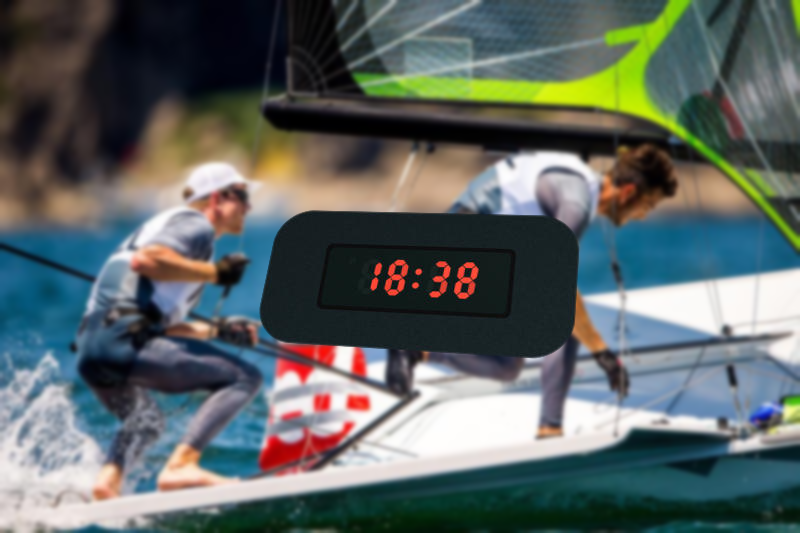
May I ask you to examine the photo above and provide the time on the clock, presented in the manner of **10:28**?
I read **18:38**
